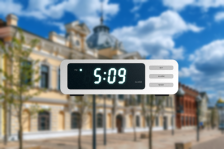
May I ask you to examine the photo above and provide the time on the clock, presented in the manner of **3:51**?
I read **5:09**
